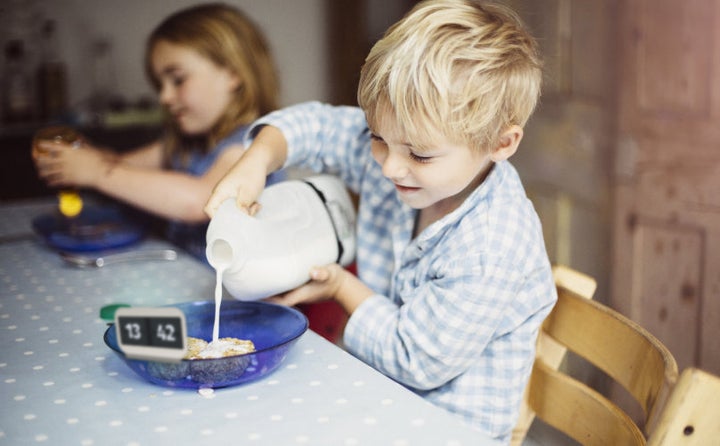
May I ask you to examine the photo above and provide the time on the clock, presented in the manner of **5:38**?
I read **13:42**
